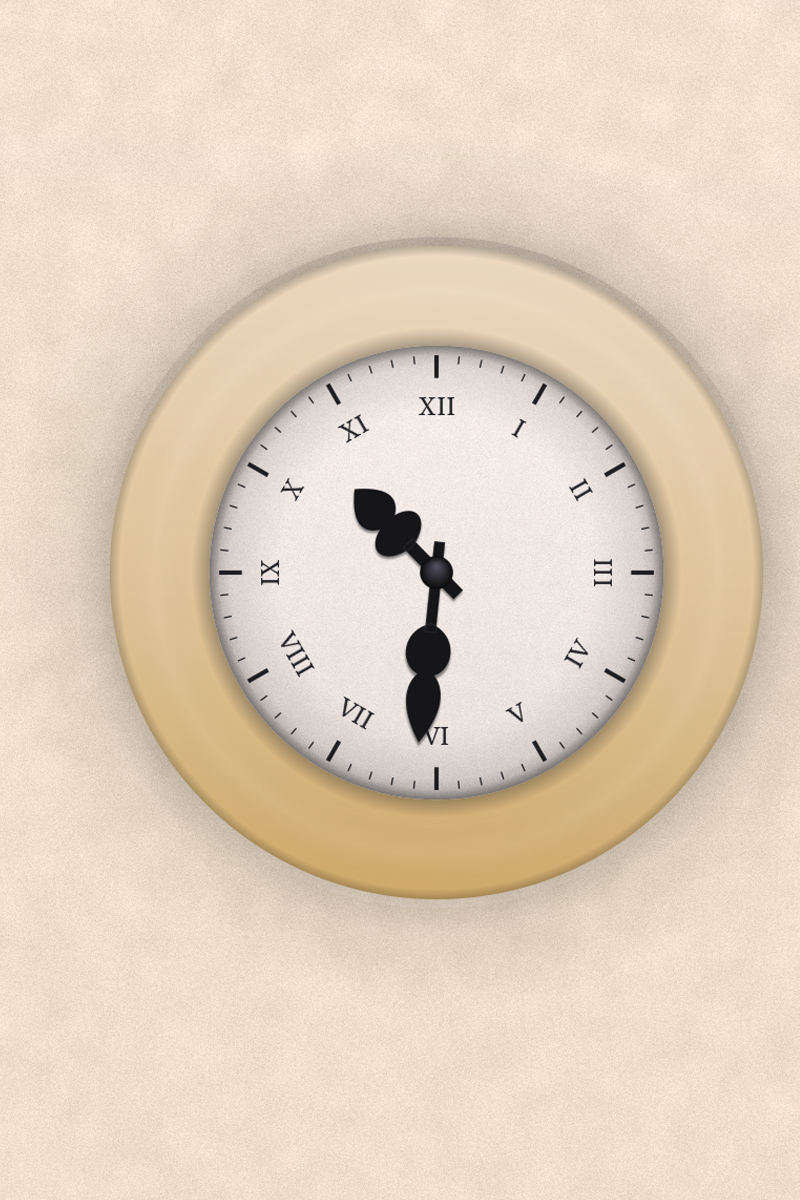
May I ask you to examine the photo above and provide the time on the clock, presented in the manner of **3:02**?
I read **10:31**
